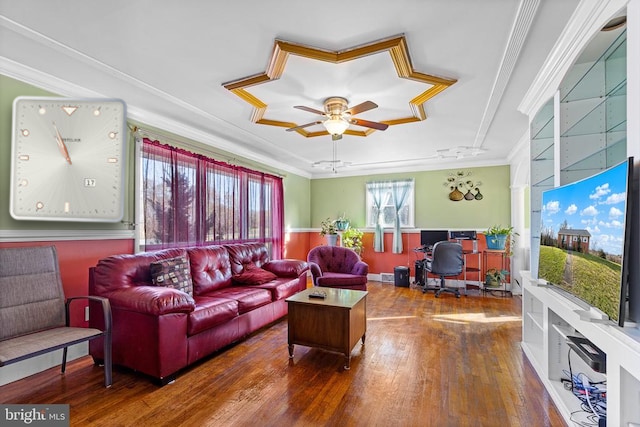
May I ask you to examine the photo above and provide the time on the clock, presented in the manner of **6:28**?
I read **10:56**
